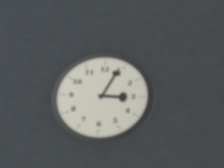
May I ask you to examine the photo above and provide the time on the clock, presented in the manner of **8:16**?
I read **3:04**
